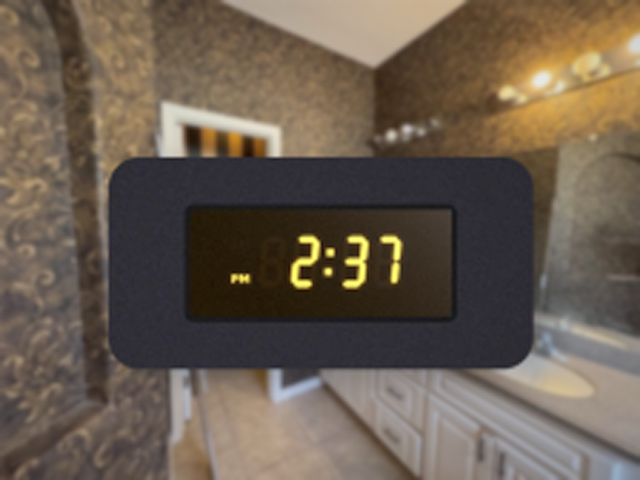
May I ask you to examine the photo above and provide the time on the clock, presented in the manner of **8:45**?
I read **2:37**
